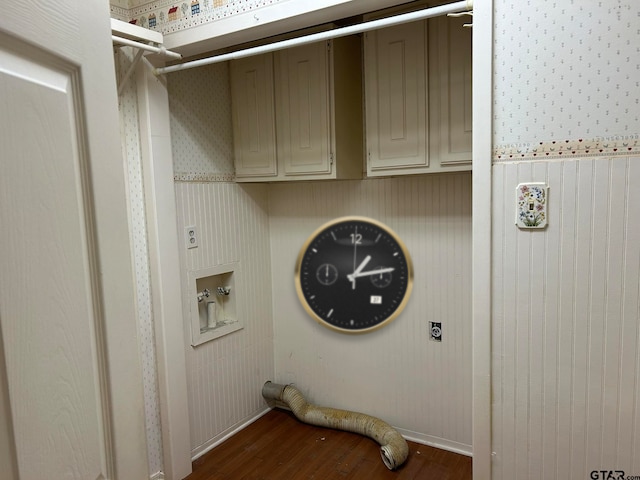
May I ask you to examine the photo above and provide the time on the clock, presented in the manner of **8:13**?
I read **1:13**
